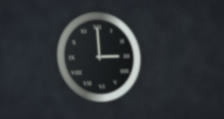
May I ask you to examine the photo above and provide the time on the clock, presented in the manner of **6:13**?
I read **3:00**
